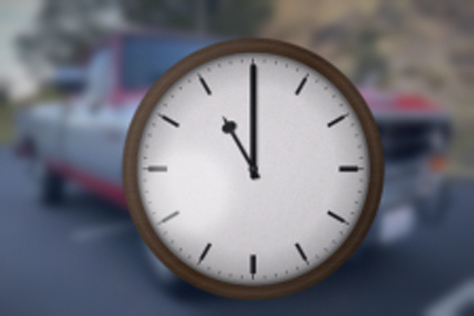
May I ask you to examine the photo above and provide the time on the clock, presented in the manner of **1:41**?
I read **11:00**
